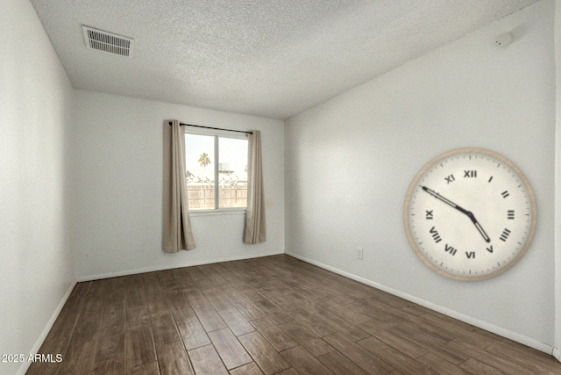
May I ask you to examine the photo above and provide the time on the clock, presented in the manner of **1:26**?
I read **4:50**
